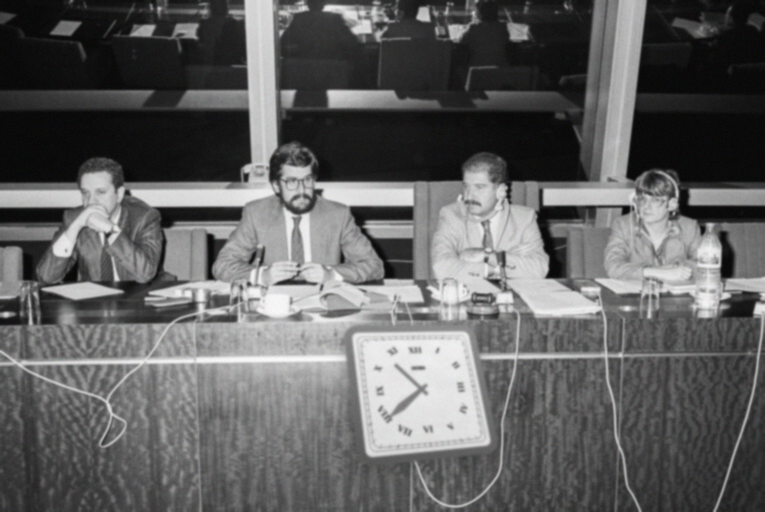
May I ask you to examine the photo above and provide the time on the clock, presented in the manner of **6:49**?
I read **10:39**
